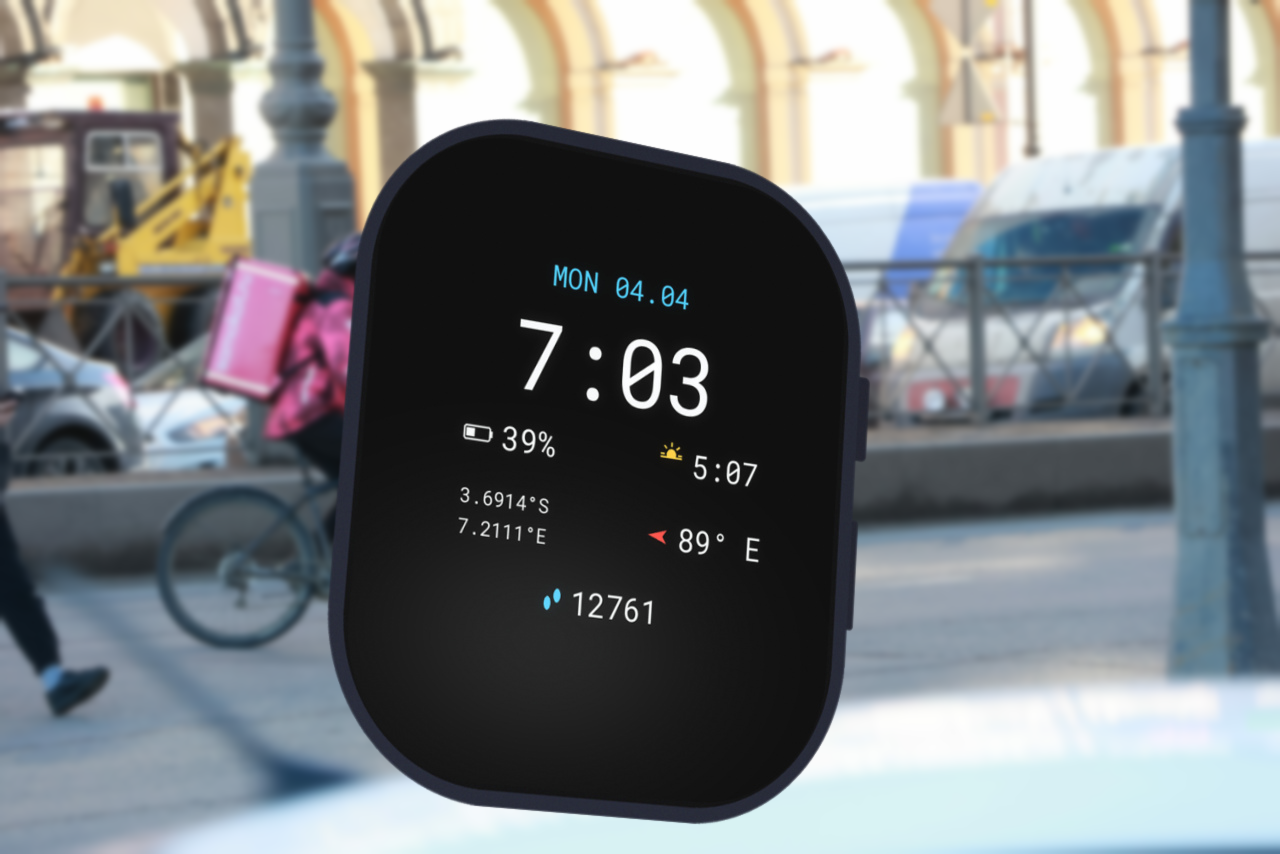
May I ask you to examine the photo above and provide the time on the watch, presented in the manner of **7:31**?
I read **7:03**
